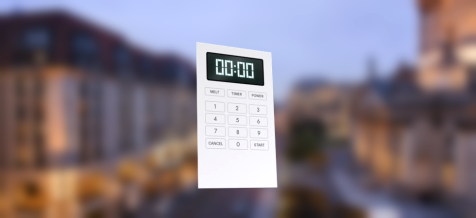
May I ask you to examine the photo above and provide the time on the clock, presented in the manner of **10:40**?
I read **0:00**
